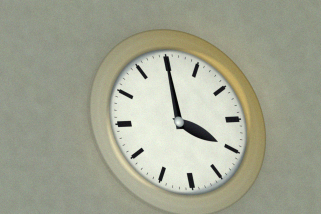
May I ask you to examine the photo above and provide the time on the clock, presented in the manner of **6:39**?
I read **4:00**
